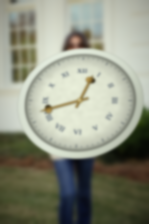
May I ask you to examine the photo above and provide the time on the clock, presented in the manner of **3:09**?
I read **12:42**
